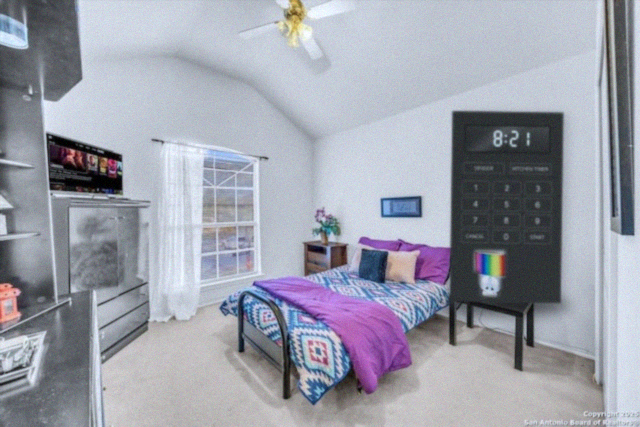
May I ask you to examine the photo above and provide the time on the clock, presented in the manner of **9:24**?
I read **8:21**
